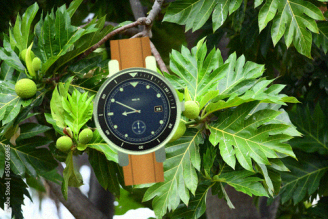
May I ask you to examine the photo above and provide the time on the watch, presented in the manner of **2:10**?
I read **8:50**
